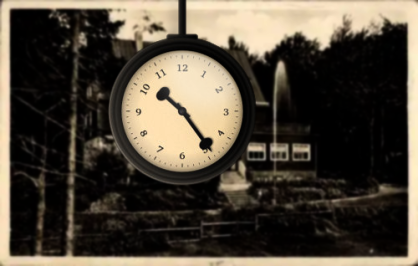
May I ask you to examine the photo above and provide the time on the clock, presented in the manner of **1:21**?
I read **10:24**
